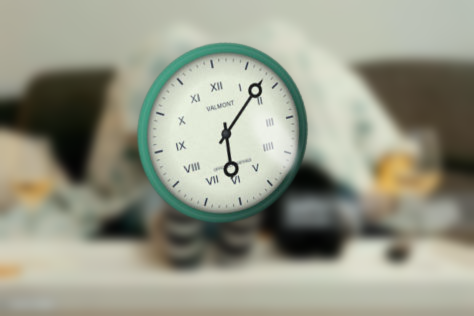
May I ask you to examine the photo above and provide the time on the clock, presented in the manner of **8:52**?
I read **6:08**
